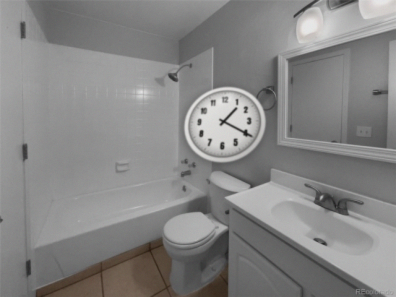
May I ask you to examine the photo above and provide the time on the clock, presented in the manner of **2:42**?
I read **1:20**
